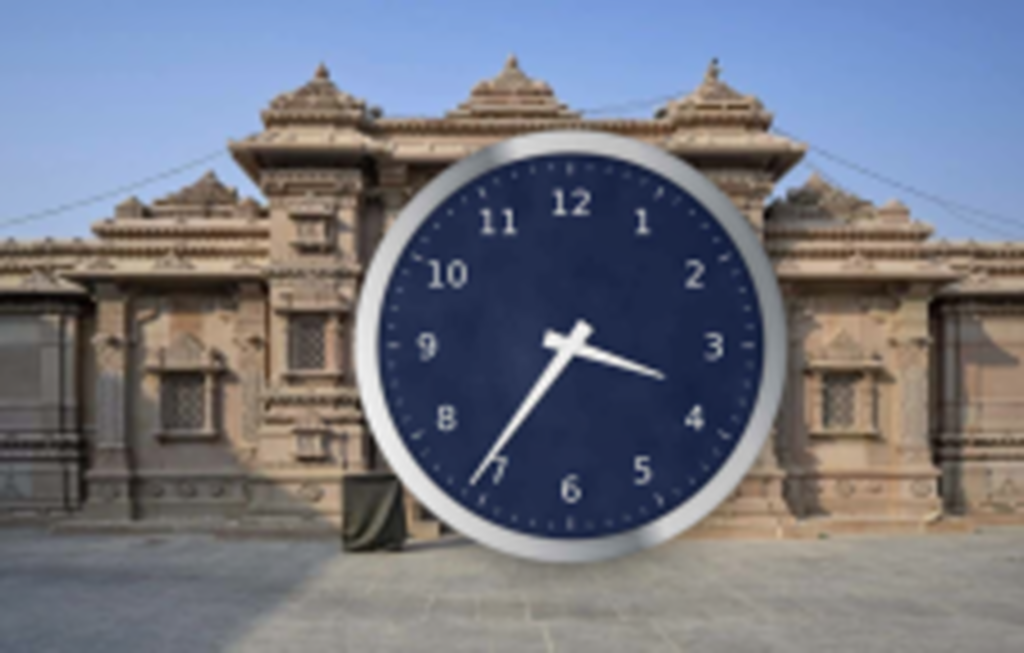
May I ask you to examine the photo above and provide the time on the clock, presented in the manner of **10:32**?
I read **3:36**
